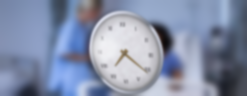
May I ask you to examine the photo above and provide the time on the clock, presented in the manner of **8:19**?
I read **7:21**
